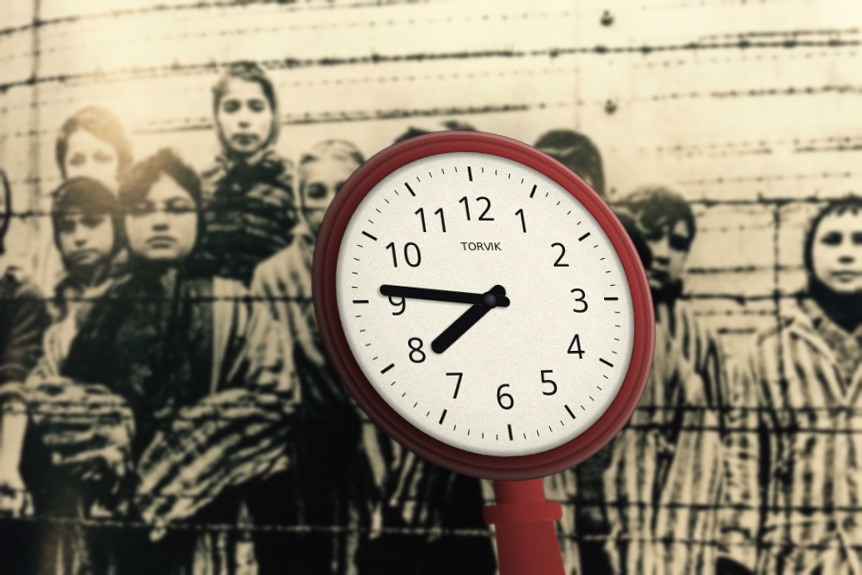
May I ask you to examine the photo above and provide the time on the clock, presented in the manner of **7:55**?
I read **7:46**
